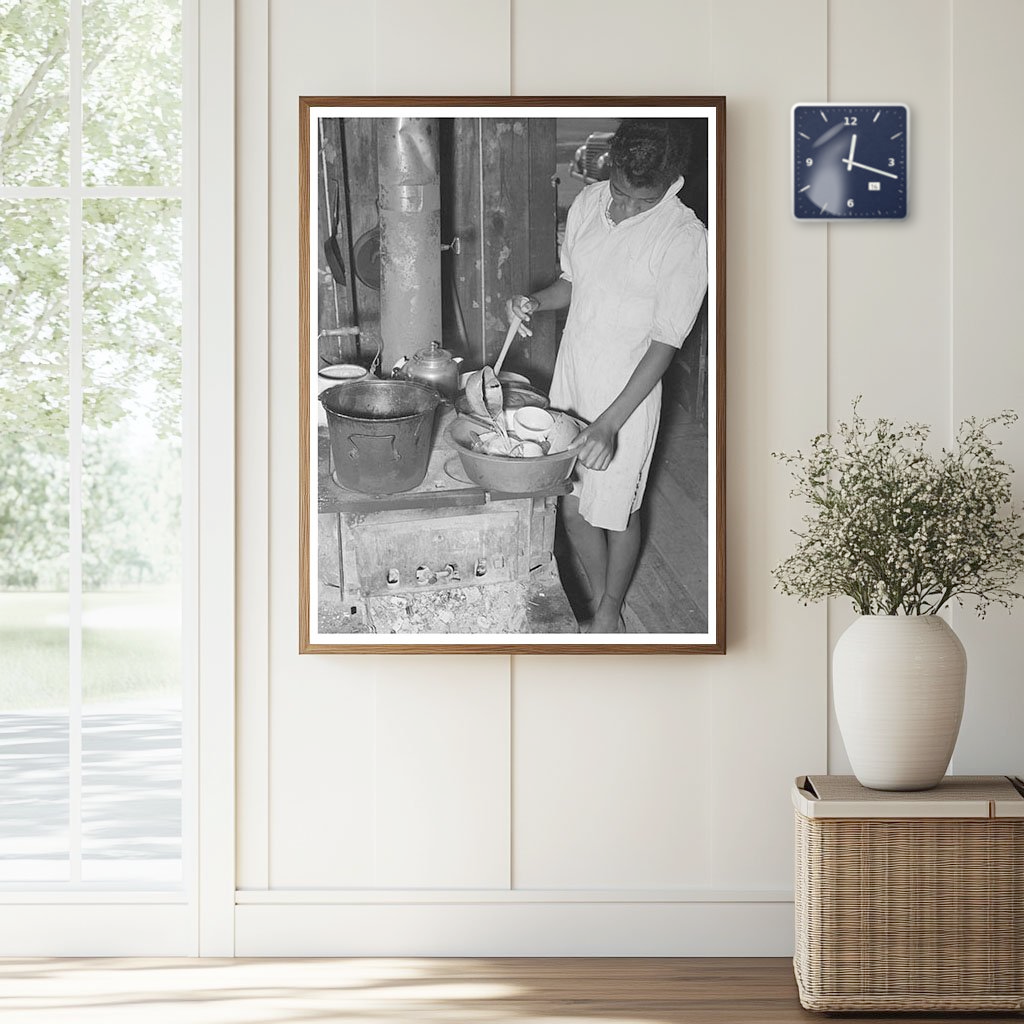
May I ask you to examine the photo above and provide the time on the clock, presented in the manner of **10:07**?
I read **12:18**
